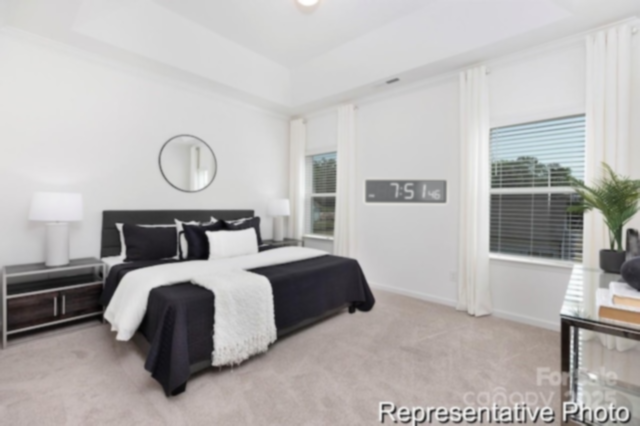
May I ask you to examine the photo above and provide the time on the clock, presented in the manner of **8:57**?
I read **7:51**
